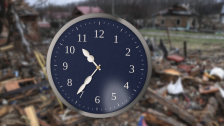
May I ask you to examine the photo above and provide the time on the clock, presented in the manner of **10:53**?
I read **10:36**
